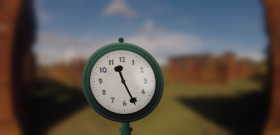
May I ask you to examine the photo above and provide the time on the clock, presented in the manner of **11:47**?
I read **11:26**
